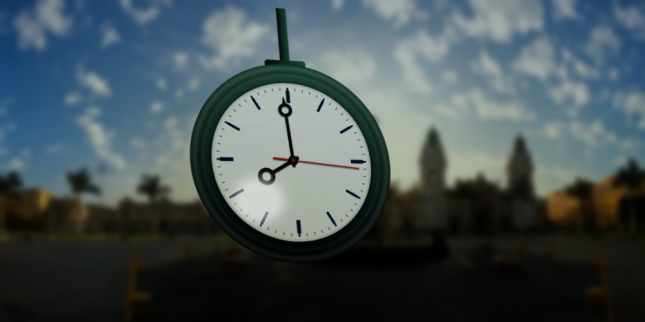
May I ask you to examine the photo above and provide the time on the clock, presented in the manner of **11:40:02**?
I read **7:59:16**
